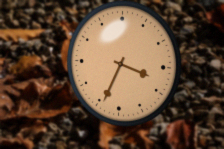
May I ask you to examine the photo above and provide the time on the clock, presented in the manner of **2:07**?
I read **3:34**
